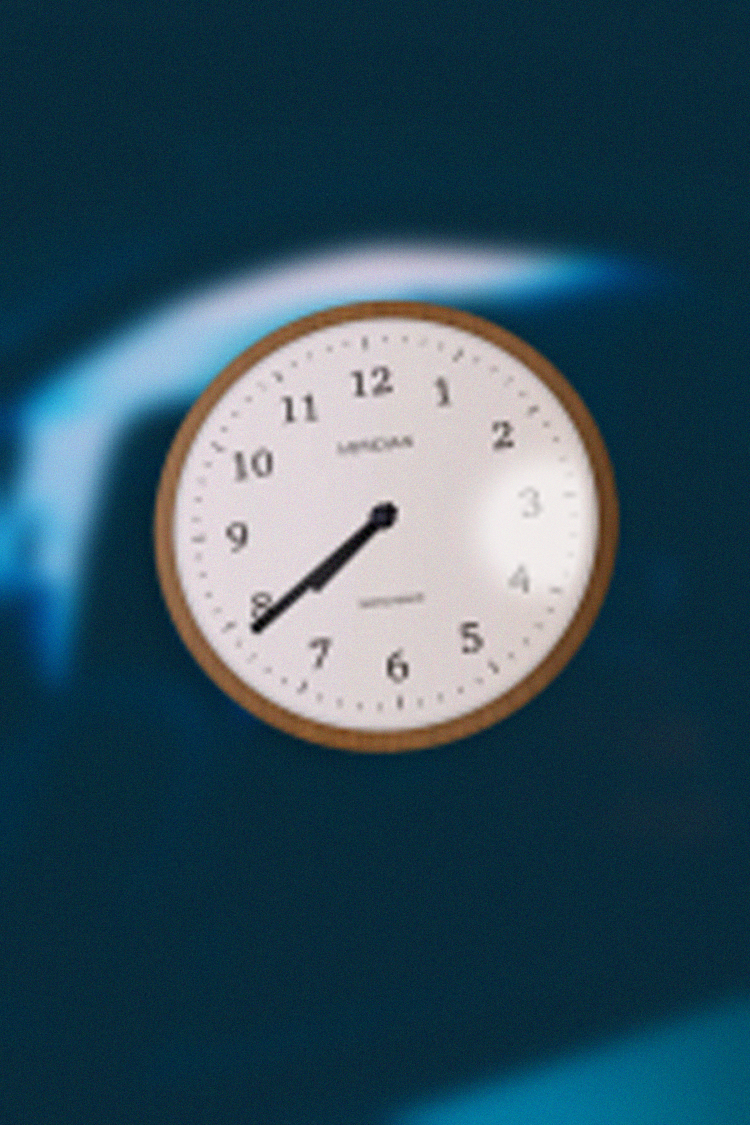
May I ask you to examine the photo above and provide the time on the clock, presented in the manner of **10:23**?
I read **7:39**
